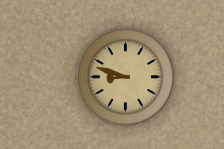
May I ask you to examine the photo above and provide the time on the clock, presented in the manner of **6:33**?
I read **8:48**
